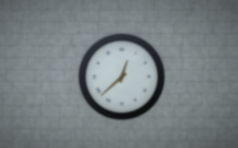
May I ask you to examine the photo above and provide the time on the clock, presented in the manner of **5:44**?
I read **12:38**
